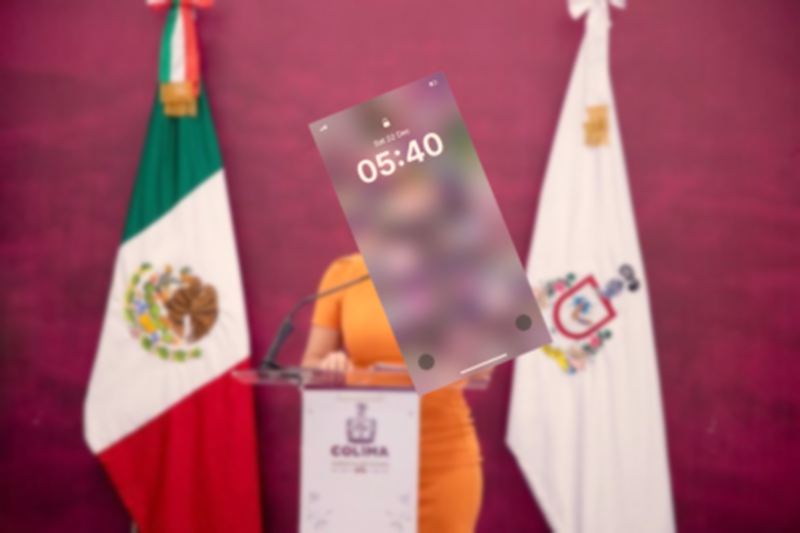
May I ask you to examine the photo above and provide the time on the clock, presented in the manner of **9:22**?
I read **5:40**
